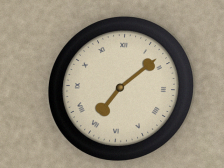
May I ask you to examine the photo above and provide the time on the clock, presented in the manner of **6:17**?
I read **7:08**
